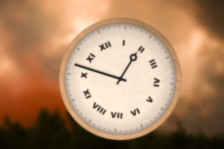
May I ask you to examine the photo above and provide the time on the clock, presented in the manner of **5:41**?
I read **1:52**
